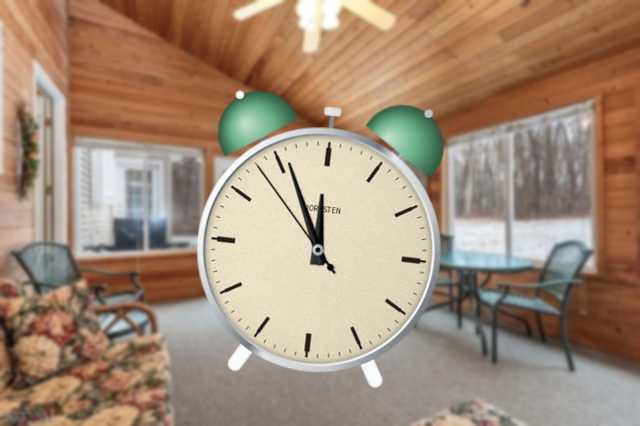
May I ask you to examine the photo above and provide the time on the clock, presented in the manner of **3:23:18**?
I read **11:55:53**
